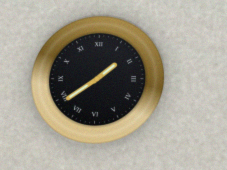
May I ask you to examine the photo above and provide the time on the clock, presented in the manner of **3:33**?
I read **1:39**
